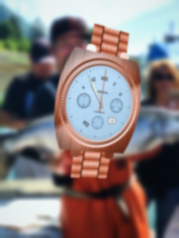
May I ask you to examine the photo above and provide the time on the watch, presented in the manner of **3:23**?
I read **10:54**
